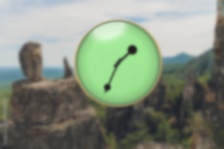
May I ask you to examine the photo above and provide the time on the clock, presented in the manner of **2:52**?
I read **1:34**
